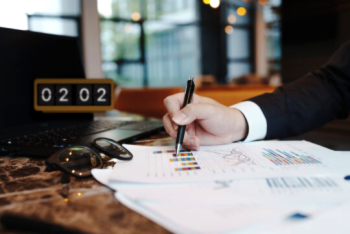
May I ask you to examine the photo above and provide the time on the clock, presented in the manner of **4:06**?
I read **2:02**
